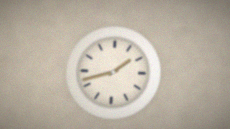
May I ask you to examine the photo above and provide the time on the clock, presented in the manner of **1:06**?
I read **1:42**
